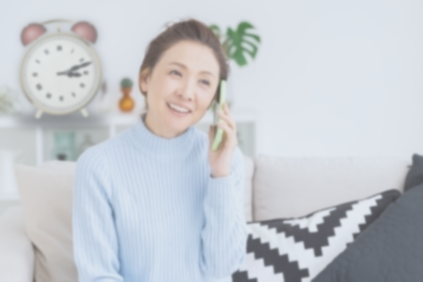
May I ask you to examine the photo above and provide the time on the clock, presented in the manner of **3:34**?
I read **3:12**
